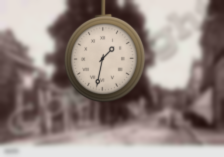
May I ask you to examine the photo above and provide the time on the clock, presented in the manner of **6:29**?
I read **1:32**
